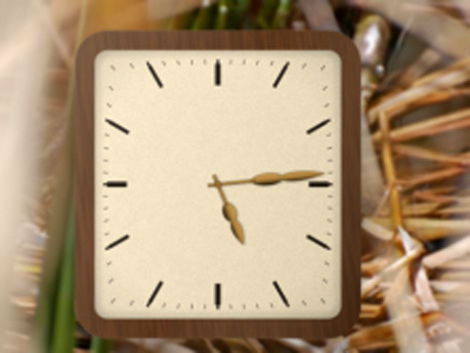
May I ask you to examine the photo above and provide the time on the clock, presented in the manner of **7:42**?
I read **5:14**
